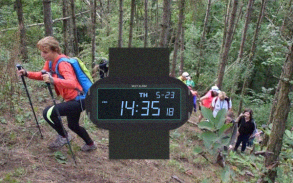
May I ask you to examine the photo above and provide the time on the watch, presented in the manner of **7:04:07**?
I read **14:35:18**
